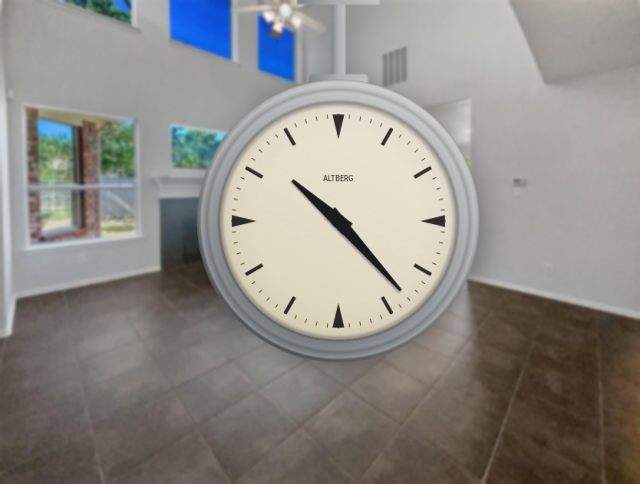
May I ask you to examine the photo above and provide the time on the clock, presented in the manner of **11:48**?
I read **10:23**
